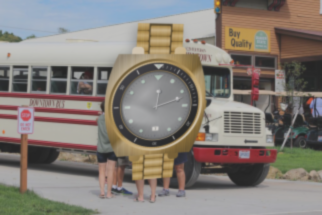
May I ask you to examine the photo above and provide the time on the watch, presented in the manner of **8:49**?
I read **12:12**
